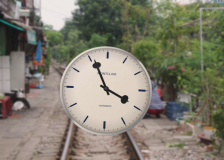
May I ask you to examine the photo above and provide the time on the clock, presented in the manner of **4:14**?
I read **3:56**
